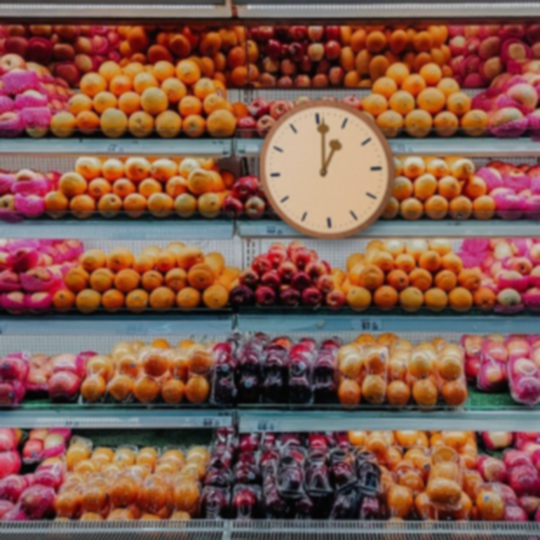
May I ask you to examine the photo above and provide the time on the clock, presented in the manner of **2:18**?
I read **1:01**
